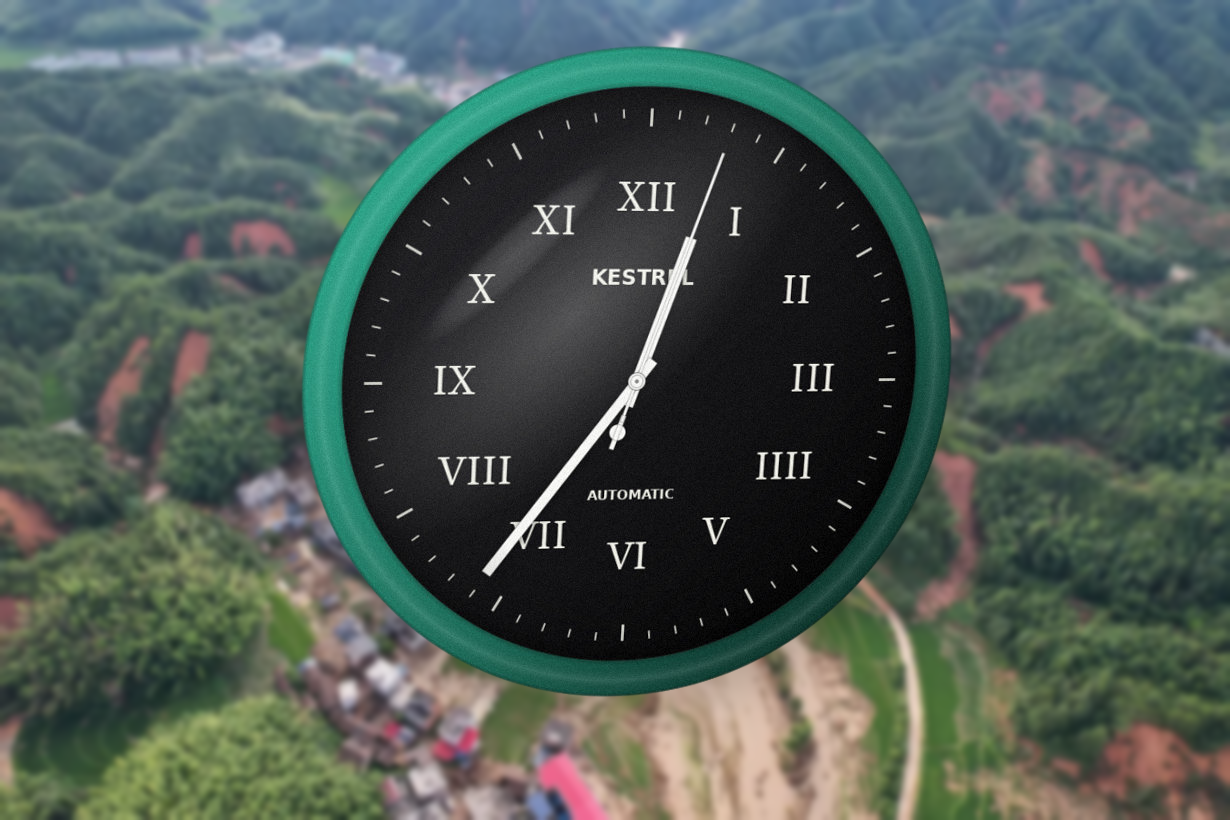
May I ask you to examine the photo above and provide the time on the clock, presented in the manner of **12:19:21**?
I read **12:36:03**
